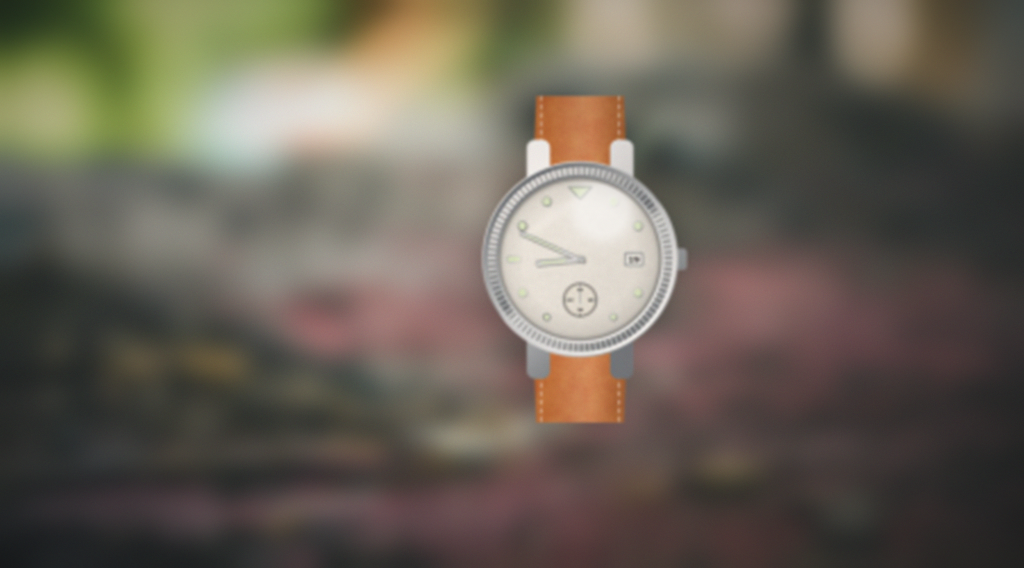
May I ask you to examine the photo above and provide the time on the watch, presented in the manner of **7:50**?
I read **8:49**
